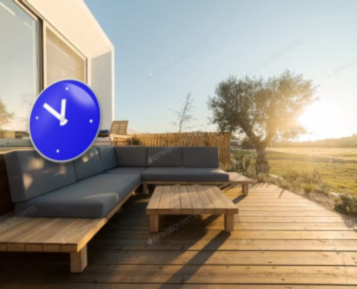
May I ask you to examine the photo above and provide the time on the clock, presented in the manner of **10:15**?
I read **11:50**
